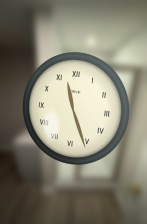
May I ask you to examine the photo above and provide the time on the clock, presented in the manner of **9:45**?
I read **11:26**
